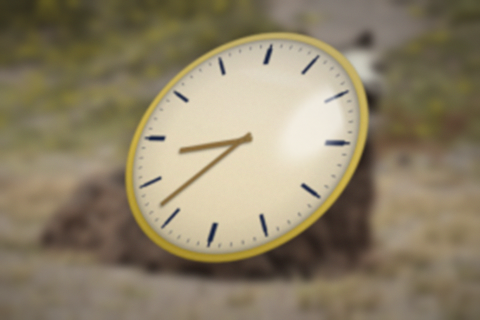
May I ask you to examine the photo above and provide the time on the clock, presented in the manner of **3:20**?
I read **8:37**
